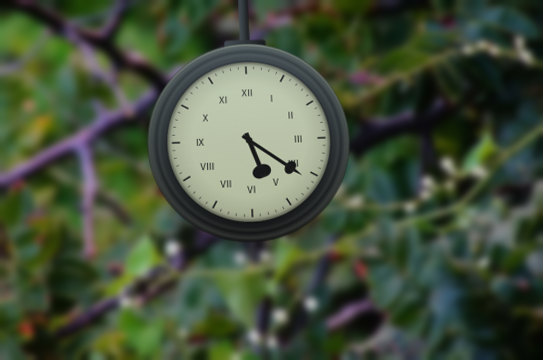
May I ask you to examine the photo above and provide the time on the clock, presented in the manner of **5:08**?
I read **5:21**
